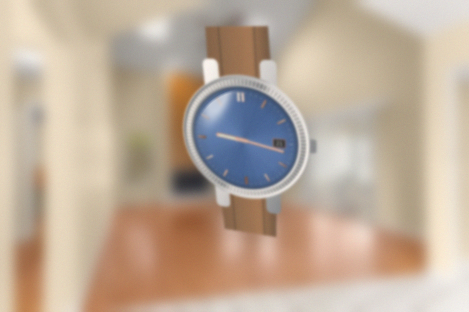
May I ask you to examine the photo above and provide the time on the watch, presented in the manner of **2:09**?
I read **9:17**
